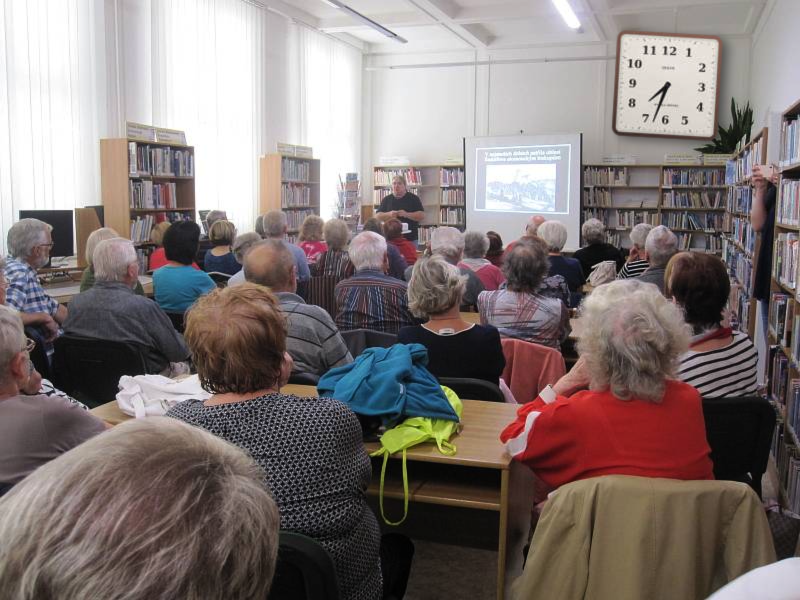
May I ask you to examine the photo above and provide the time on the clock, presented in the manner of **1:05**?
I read **7:33**
